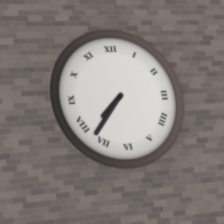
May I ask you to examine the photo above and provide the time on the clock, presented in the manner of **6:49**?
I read **7:37**
